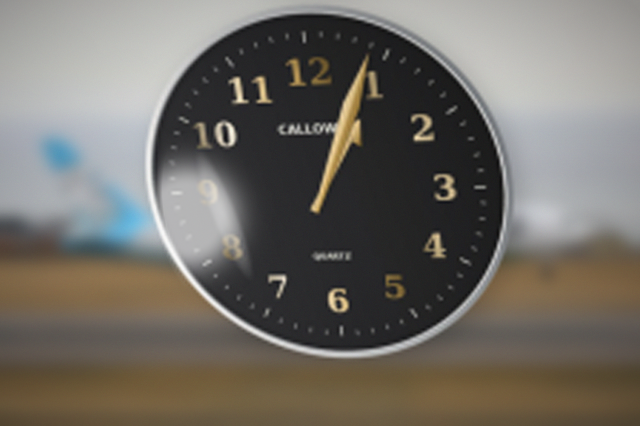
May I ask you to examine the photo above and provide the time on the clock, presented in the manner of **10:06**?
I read **1:04**
